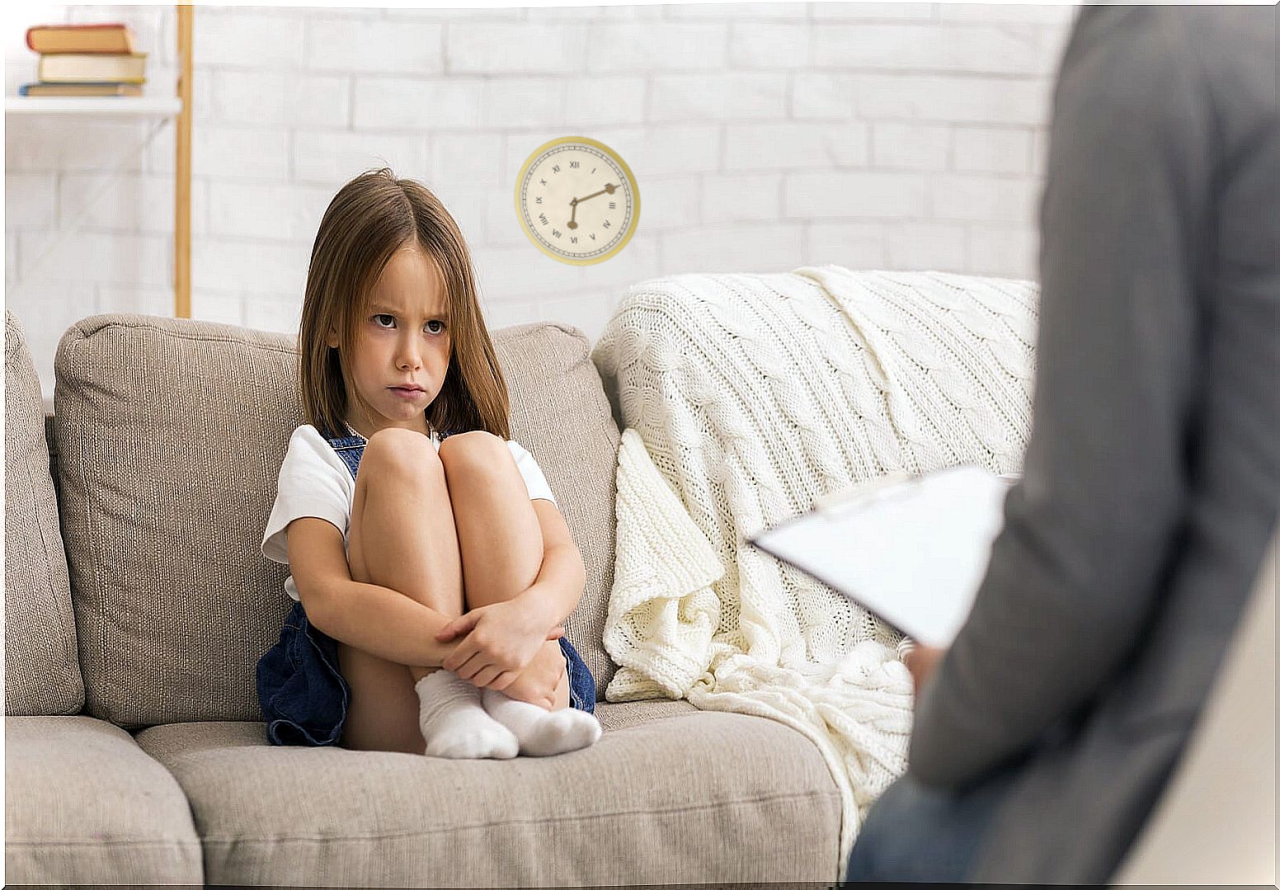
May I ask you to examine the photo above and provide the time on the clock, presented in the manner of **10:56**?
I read **6:11**
